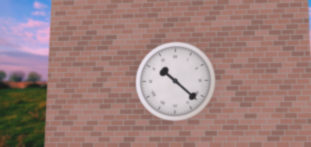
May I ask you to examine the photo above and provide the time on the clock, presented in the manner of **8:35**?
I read **10:22**
